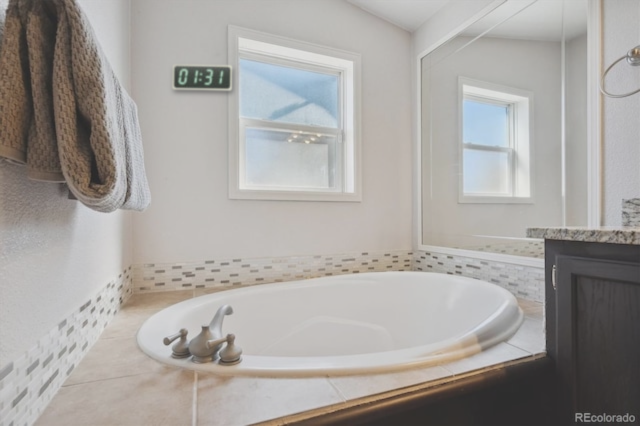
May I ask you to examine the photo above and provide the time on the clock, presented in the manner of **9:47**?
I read **1:31**
